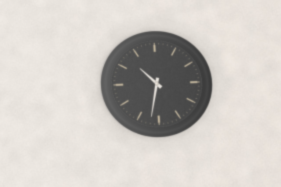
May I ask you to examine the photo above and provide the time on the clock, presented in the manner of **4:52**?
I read **10:32**
